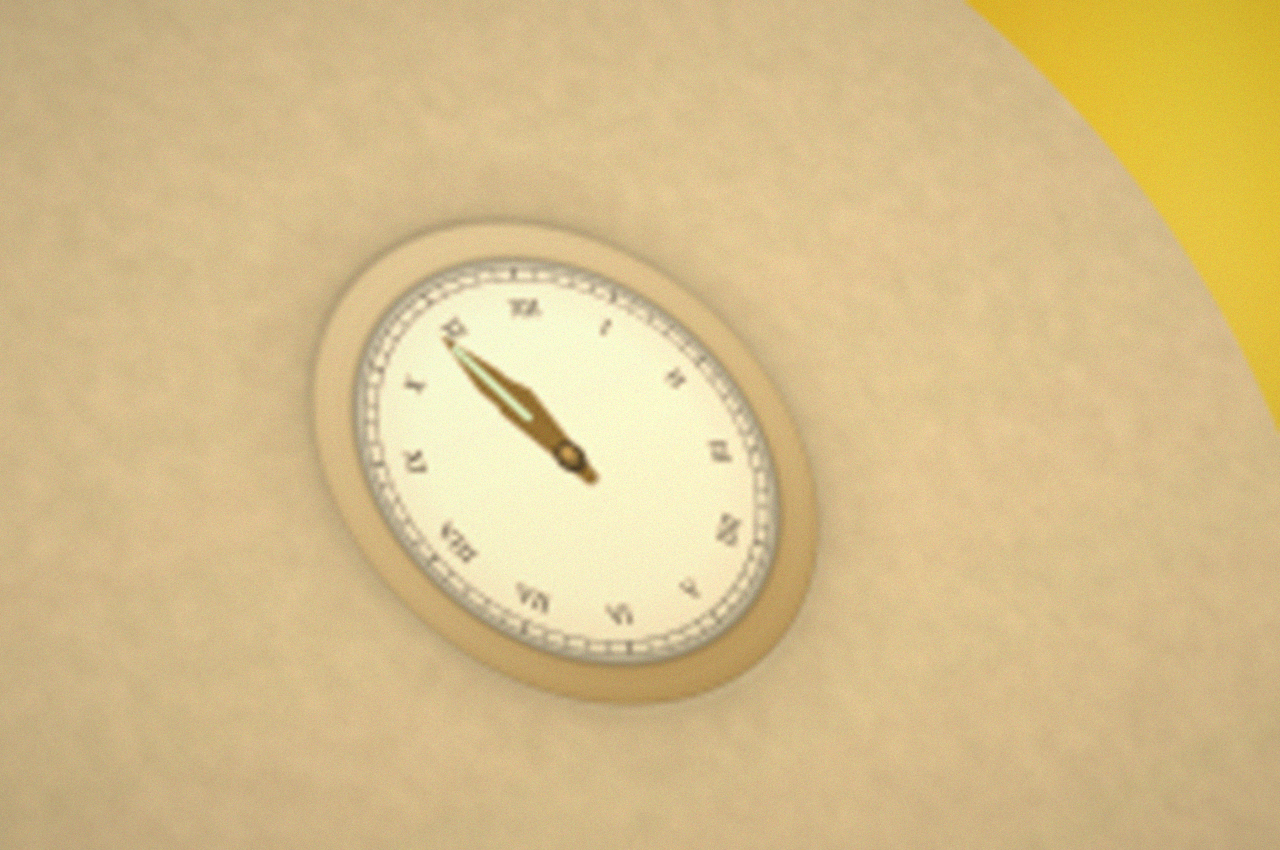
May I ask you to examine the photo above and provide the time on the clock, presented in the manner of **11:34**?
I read **10:54**
